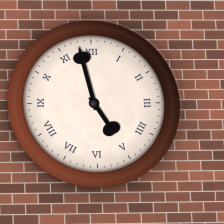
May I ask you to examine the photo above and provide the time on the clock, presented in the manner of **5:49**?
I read **4:58**
